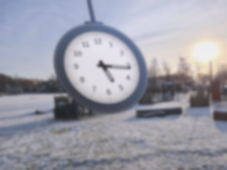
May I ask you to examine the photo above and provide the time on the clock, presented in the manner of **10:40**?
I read **5:16**
